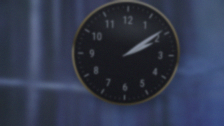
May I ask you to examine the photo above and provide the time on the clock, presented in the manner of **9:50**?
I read **2:09**
